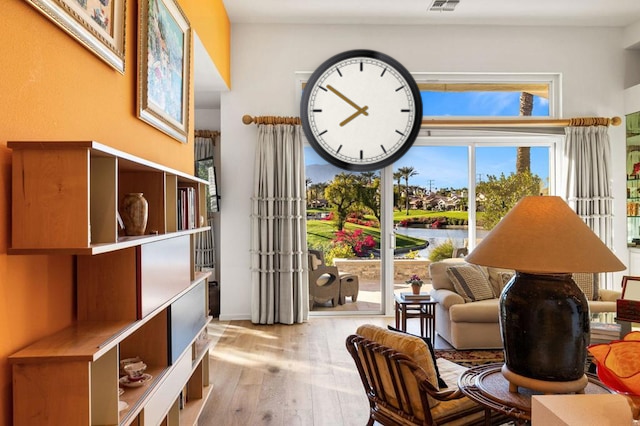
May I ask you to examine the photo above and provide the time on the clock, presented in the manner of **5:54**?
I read **7:51**
